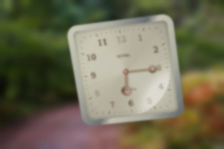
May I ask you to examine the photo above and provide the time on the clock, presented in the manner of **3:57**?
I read **6:15**
